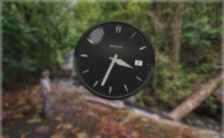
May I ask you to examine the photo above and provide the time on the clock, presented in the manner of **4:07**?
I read **3:33**
